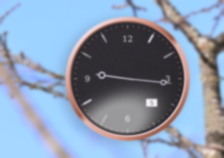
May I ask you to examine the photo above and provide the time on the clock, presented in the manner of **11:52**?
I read **9:16**
